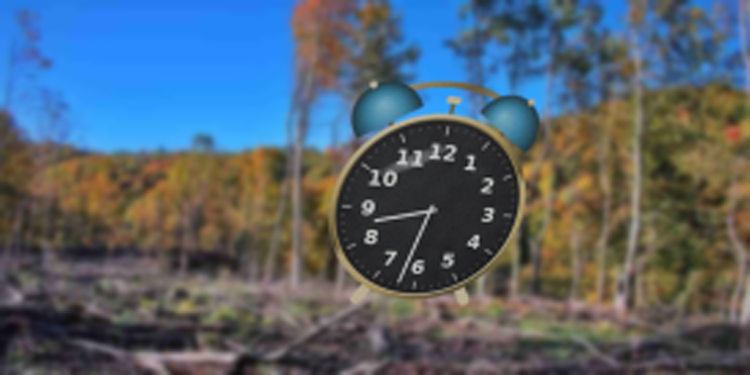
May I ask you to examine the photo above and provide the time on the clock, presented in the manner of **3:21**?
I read **8:32**
